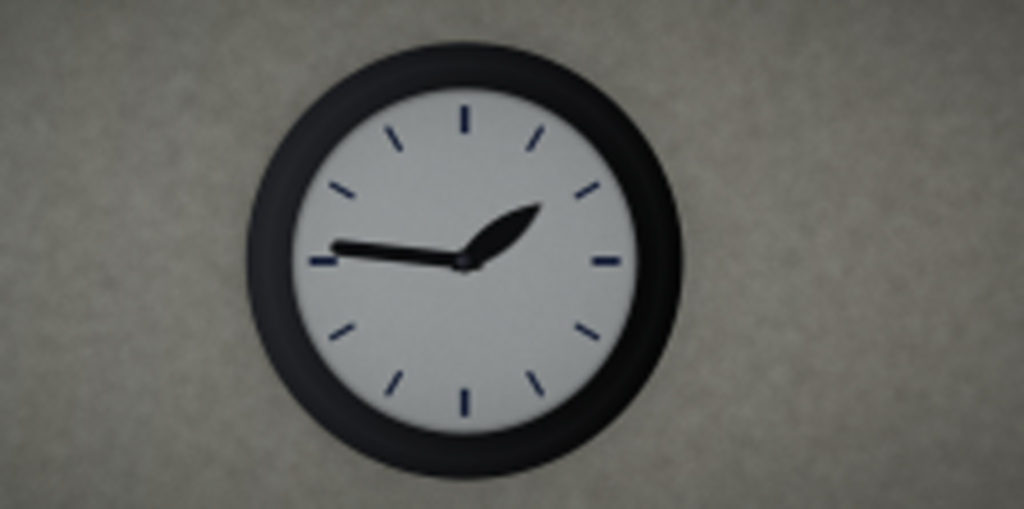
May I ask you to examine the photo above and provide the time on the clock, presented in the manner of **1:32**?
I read **1:46**
